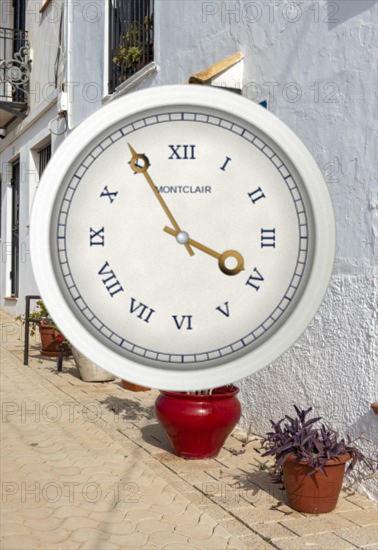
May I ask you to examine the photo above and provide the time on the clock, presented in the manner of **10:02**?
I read **3:55**
